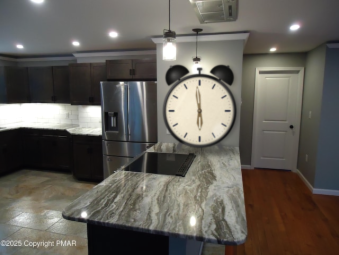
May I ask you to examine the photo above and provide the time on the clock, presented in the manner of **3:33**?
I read **5:59**
